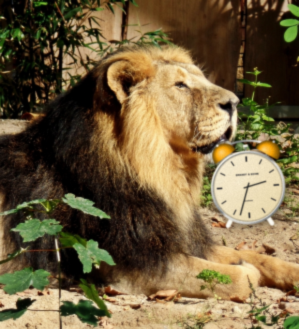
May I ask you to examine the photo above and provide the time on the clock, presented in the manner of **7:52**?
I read **2:33**
